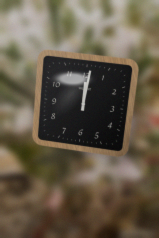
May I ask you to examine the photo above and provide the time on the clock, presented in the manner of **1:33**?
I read **12:01**
